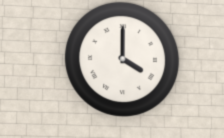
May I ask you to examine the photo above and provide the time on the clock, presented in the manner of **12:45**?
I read **4:00**
